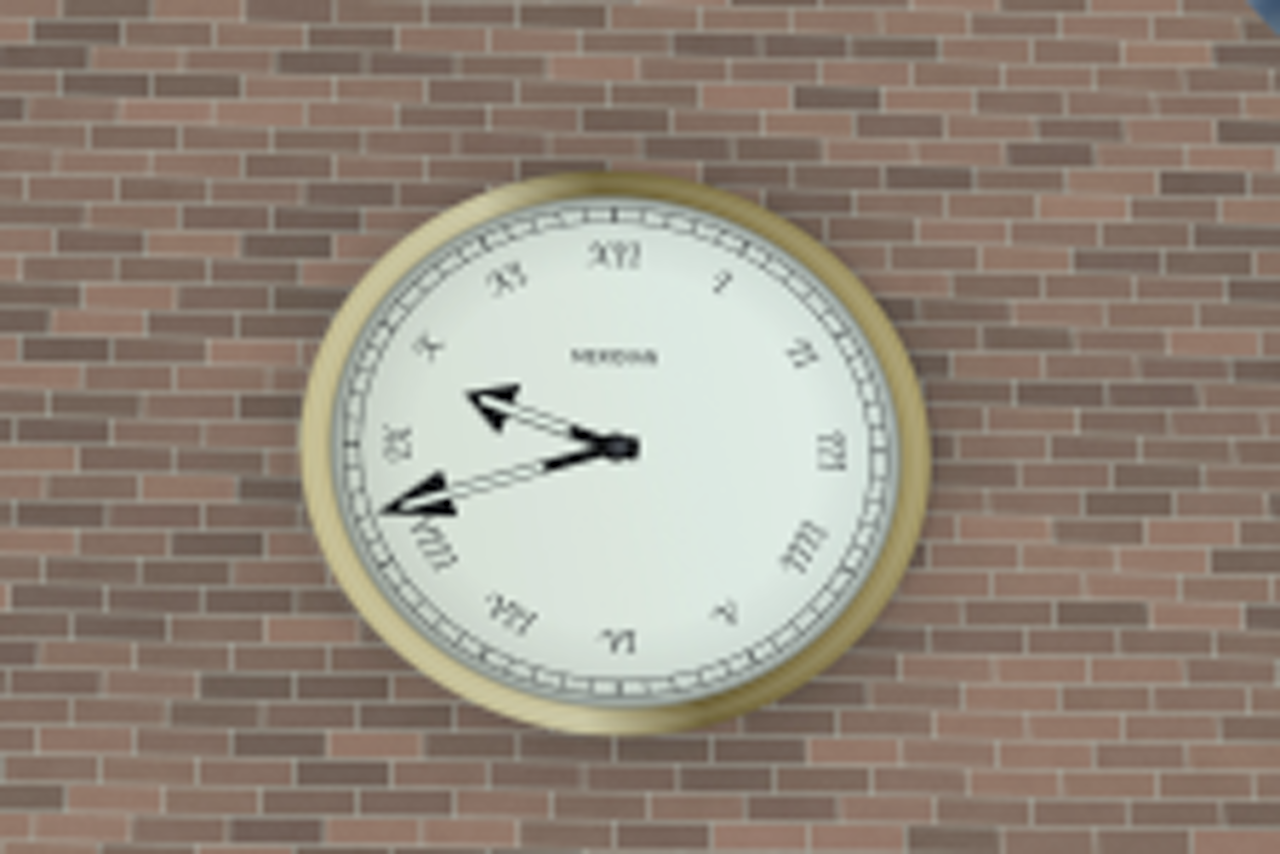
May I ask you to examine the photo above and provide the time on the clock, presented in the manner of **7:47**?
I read **9:42**
